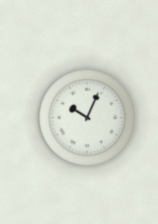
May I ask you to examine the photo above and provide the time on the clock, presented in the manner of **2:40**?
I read **10:04**
